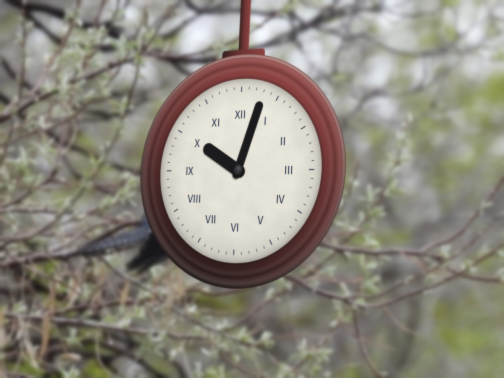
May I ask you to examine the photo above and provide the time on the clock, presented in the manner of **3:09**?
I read **10:03**
